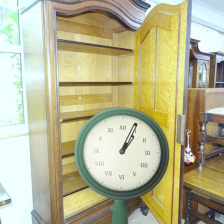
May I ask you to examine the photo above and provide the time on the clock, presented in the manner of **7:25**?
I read **1:04**
